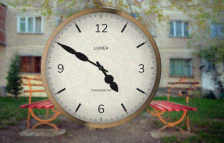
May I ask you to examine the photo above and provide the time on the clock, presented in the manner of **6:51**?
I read **4:50**
